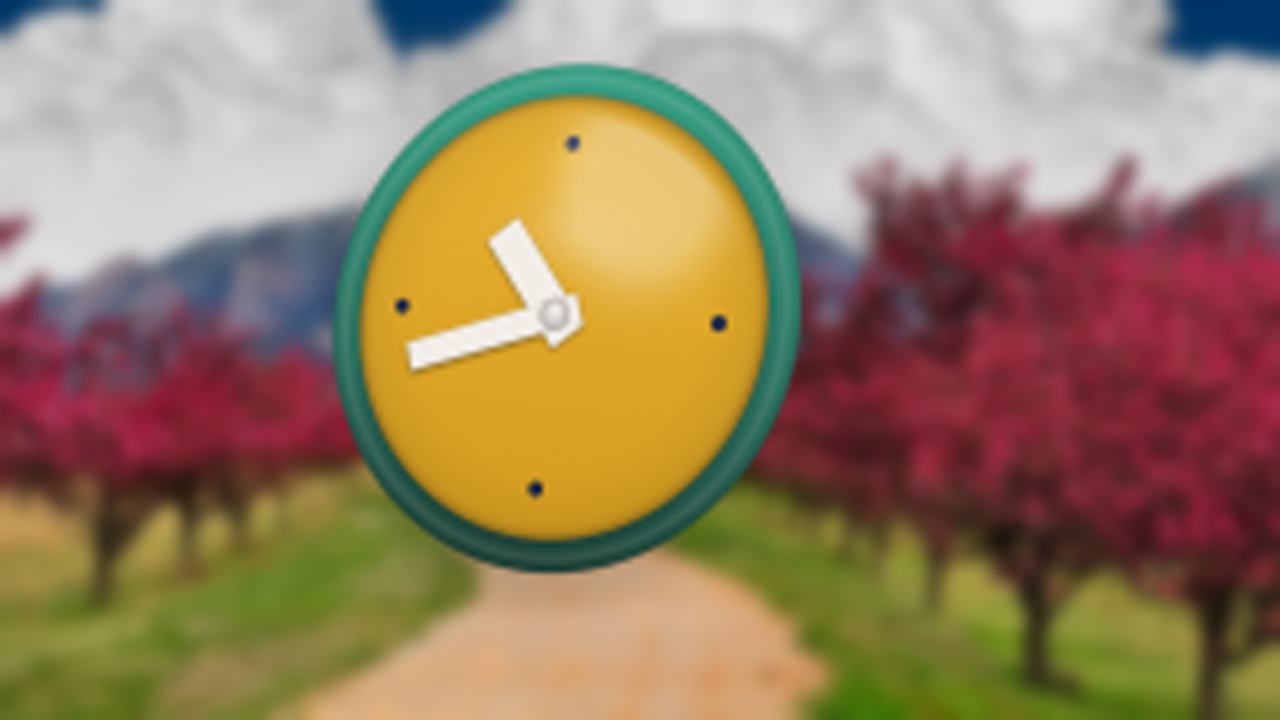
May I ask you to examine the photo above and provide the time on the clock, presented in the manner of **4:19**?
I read **10:42**
